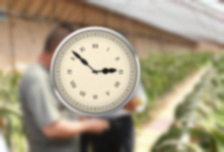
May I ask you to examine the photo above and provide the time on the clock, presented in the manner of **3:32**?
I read **2:52**
